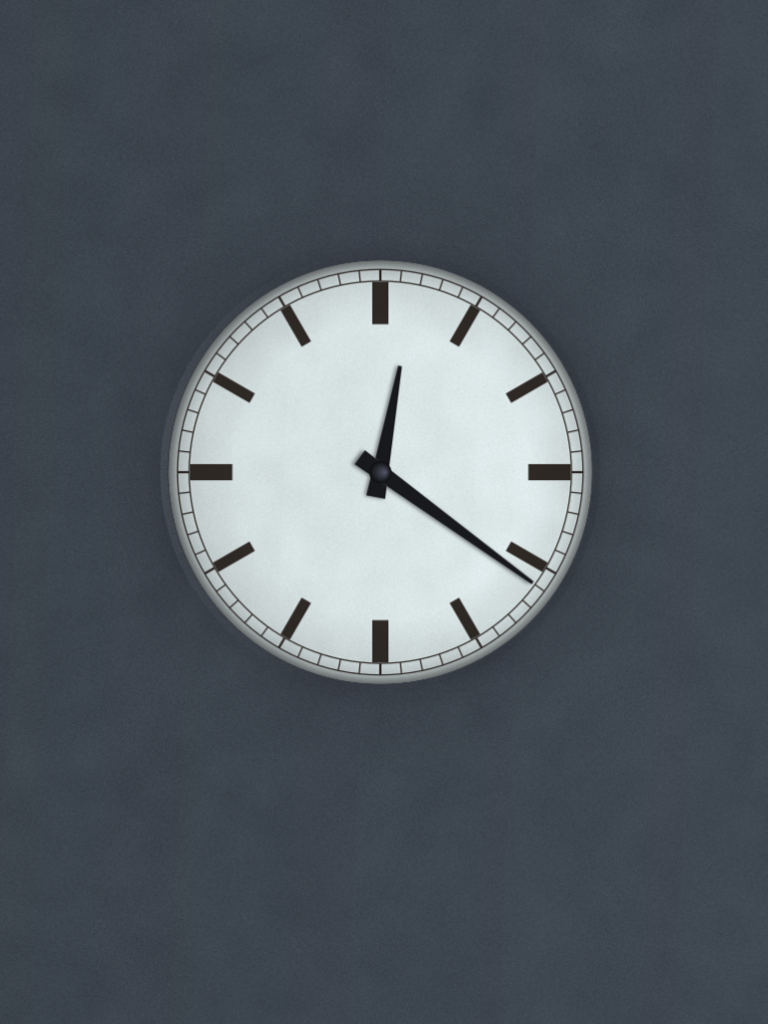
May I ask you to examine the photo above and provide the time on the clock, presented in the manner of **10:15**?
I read **12:21**
